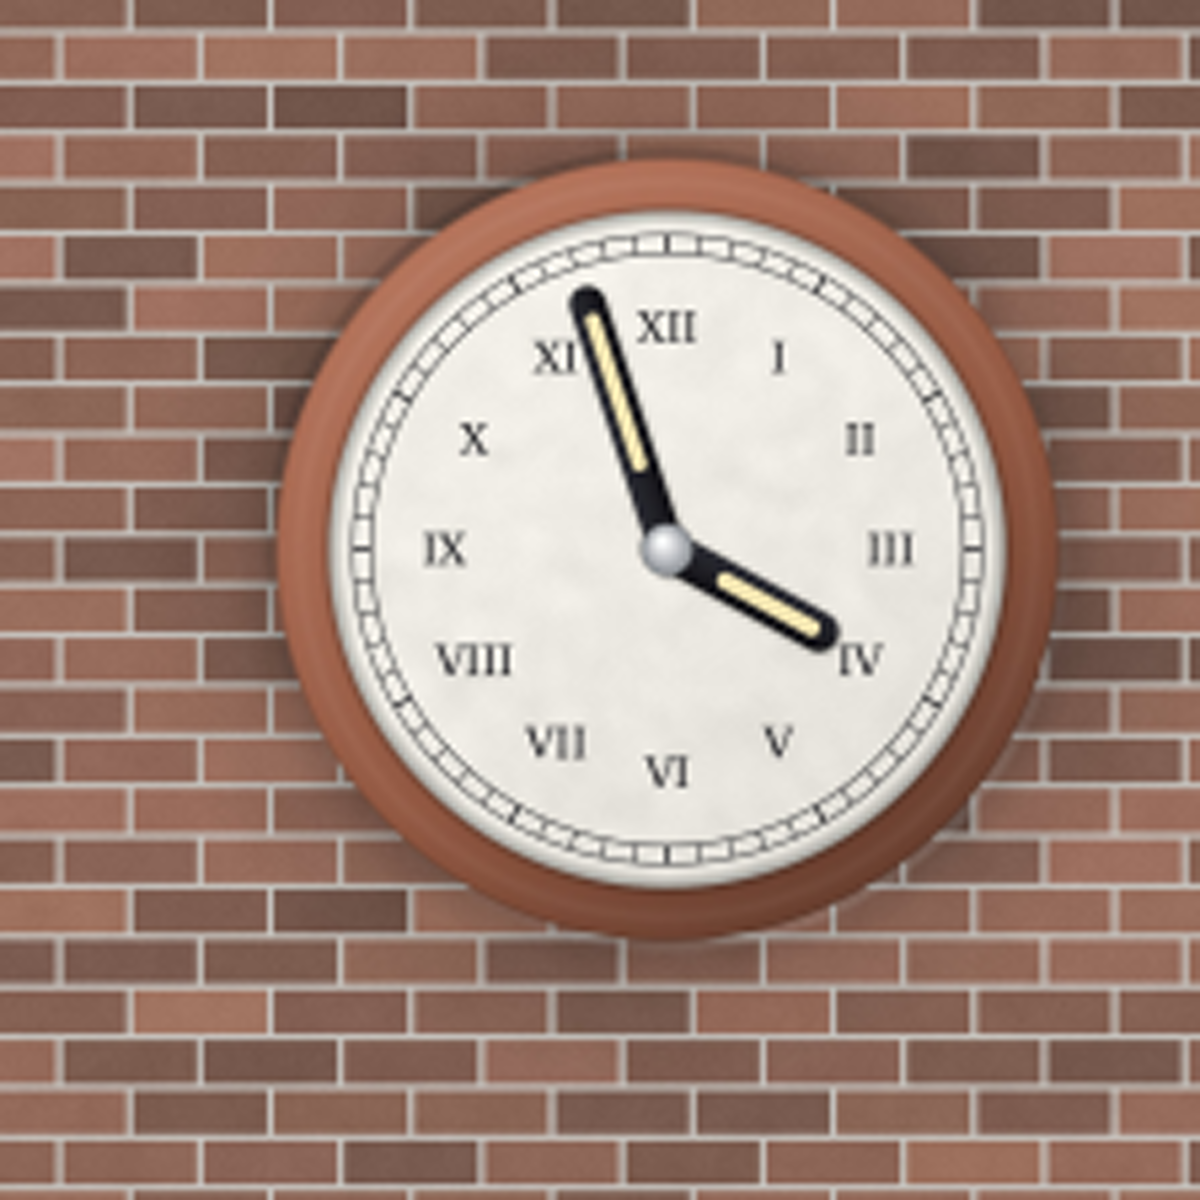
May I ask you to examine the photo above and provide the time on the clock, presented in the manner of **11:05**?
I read **3:57**
